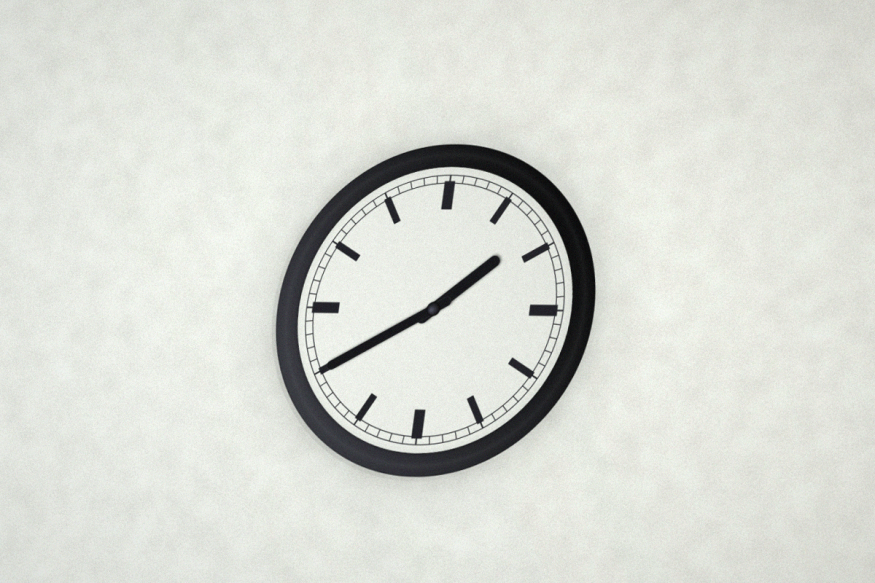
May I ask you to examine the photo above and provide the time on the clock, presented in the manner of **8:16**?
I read **1:40**
